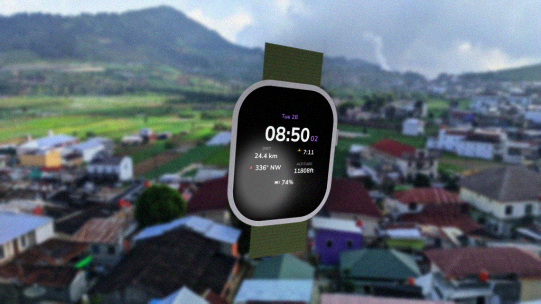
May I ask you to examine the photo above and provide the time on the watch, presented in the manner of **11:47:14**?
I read **8:50:02**
